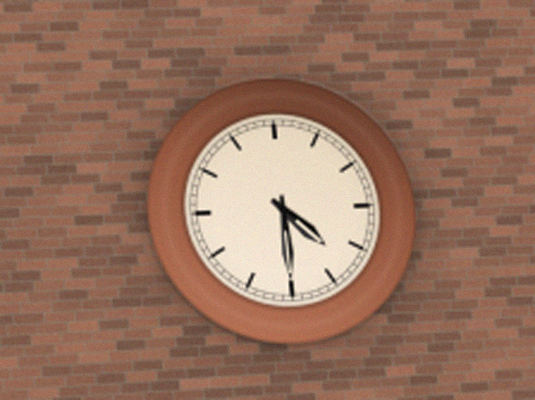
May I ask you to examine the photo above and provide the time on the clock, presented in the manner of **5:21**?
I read **4:30**
